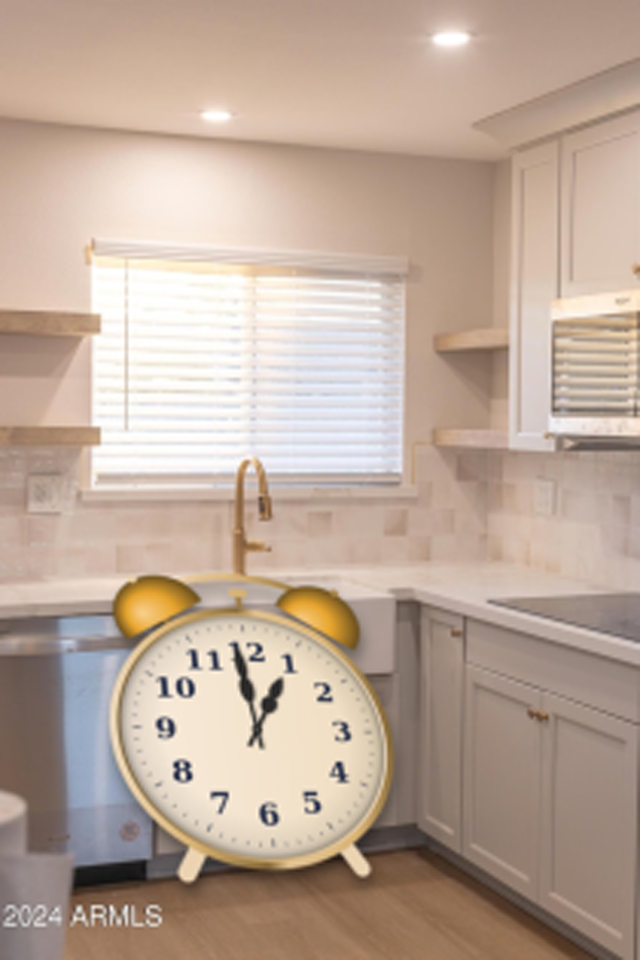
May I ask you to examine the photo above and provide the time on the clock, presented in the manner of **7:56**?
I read **12:59**
